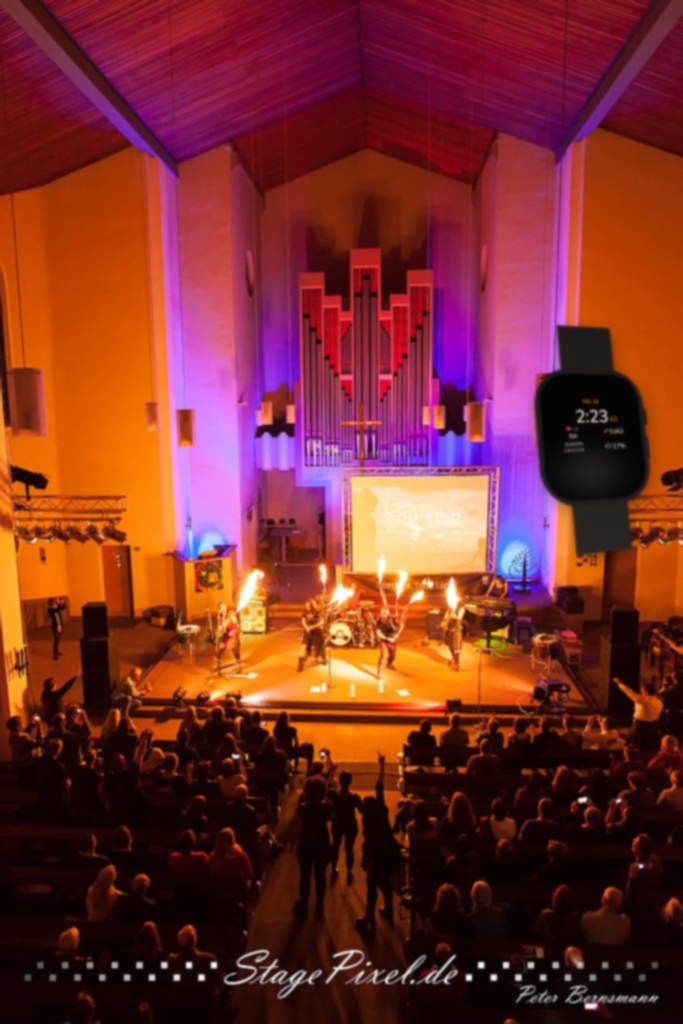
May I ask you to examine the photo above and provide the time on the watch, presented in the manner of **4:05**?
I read **2:23**
